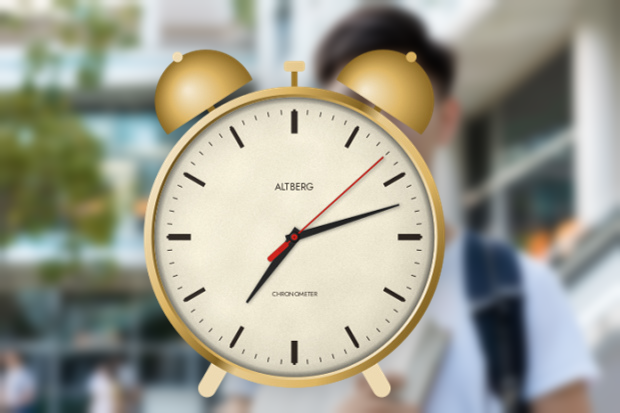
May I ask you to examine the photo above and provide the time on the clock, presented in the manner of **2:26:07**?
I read **7:12:08**
